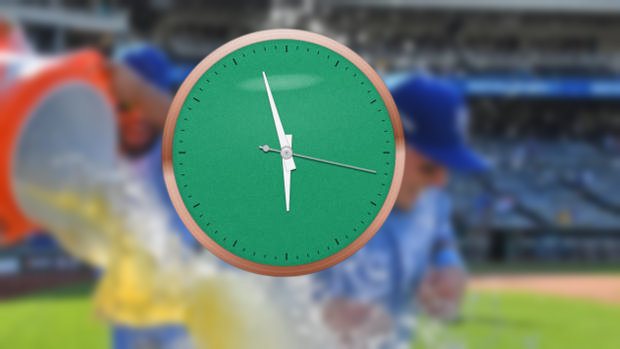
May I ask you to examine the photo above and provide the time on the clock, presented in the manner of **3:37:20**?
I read **5:57:17**
